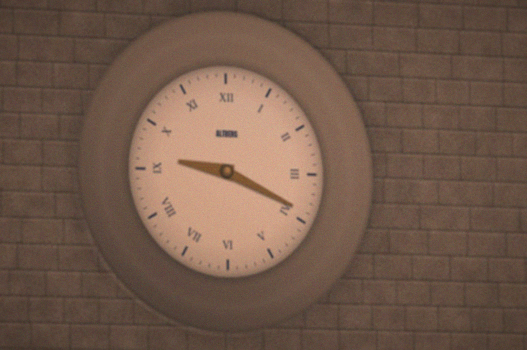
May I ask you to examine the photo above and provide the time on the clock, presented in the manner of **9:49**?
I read **9:19**
